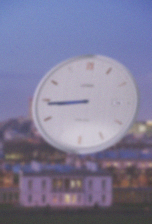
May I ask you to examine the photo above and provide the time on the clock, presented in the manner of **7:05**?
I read **8:44**
